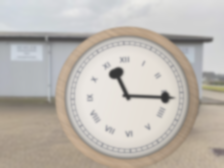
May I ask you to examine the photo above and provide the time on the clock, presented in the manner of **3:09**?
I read **11:16**
